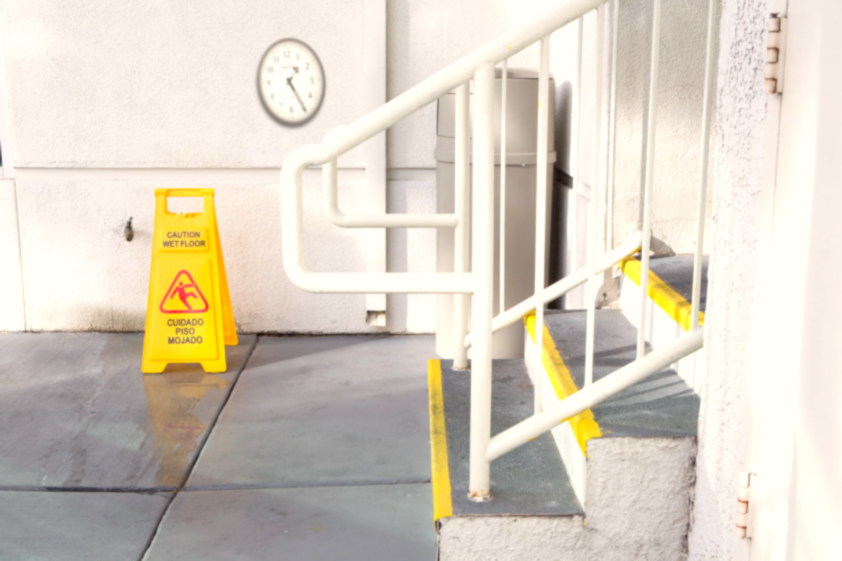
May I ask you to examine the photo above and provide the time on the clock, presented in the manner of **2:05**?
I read **1:25**
